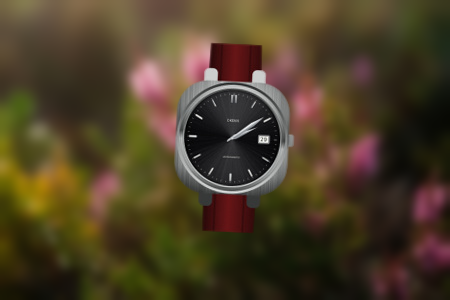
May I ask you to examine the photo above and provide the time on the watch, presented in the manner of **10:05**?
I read **2:09**
